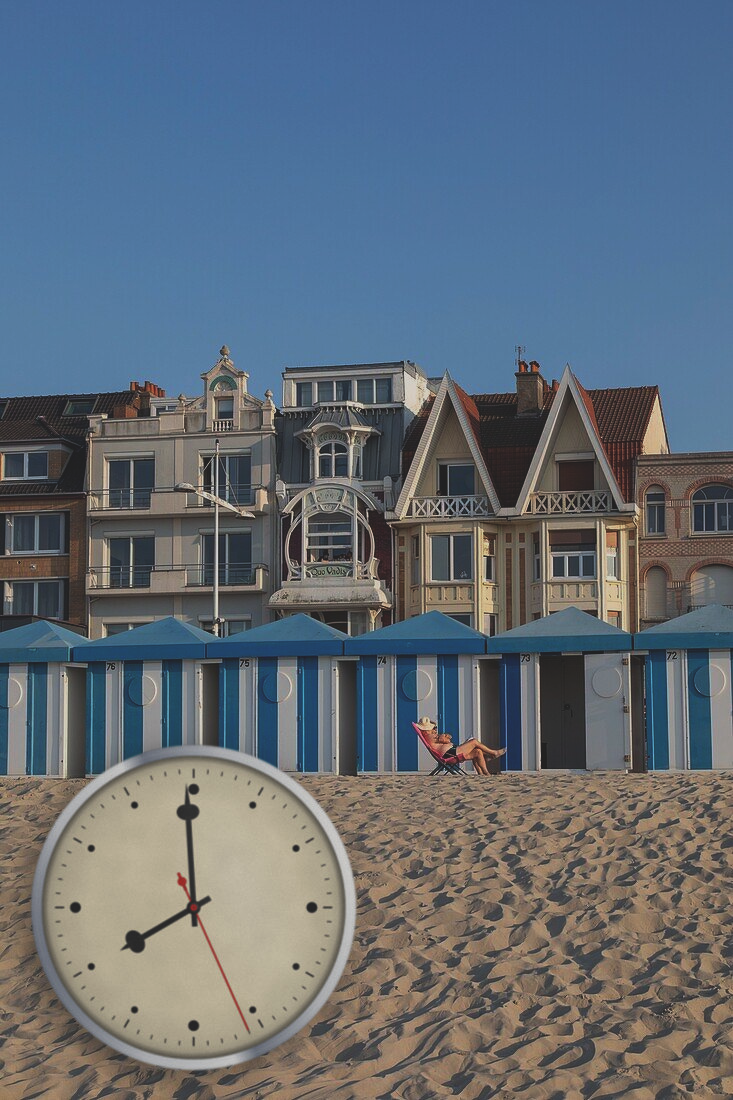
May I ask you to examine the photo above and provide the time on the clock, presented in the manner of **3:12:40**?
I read **7:59:26**
